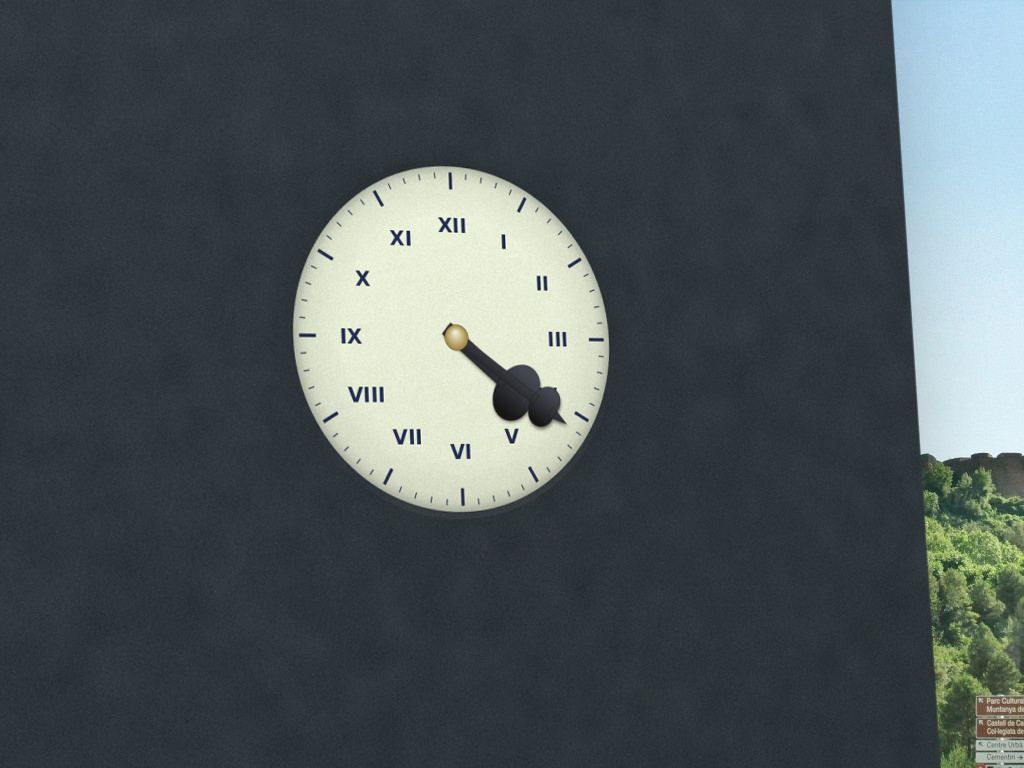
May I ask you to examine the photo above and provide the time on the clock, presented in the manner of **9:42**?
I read **4:21**
